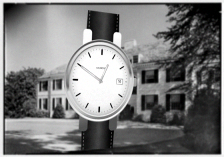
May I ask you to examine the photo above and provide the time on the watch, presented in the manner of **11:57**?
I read **12:50**
